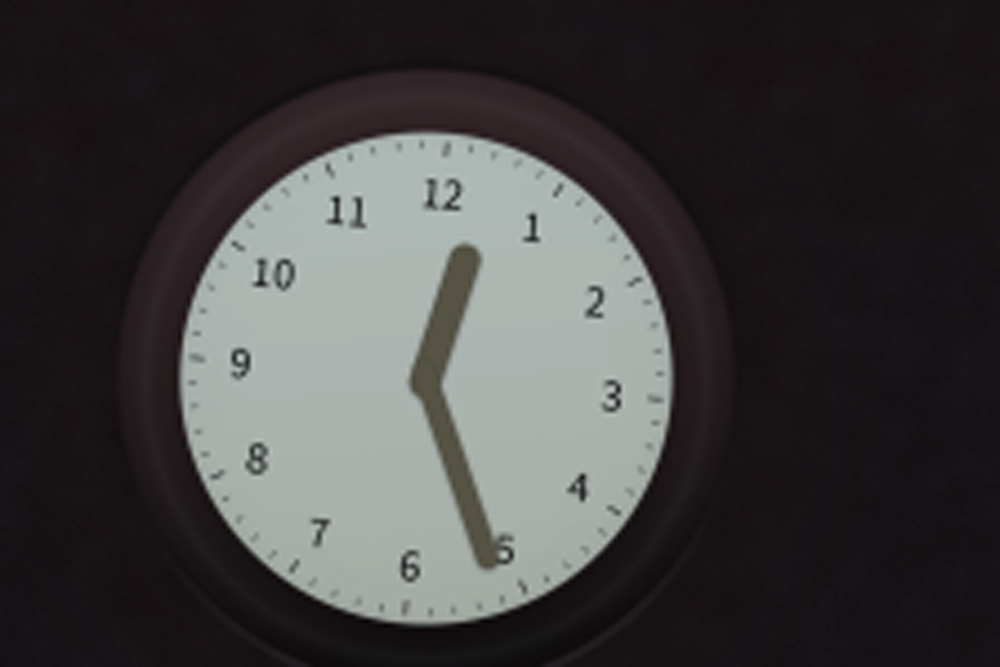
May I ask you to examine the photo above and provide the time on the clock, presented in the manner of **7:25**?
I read **12:26**
